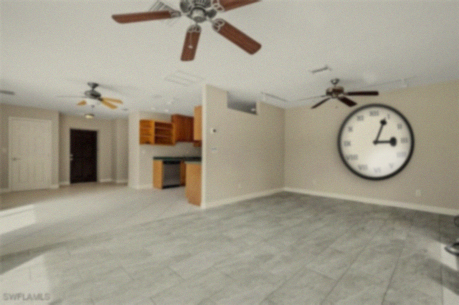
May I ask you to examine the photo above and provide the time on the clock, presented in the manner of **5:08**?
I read **3:04**
